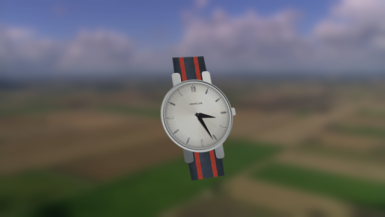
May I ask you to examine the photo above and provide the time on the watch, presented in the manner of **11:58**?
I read **3:26**
